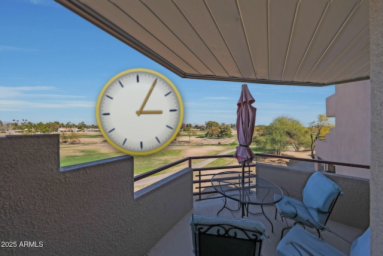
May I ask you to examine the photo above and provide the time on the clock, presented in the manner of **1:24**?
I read **3:05**
